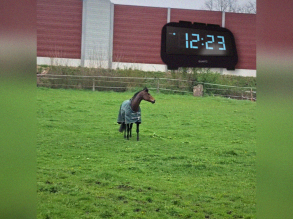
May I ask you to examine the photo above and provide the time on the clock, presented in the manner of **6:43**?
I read **12:23**
